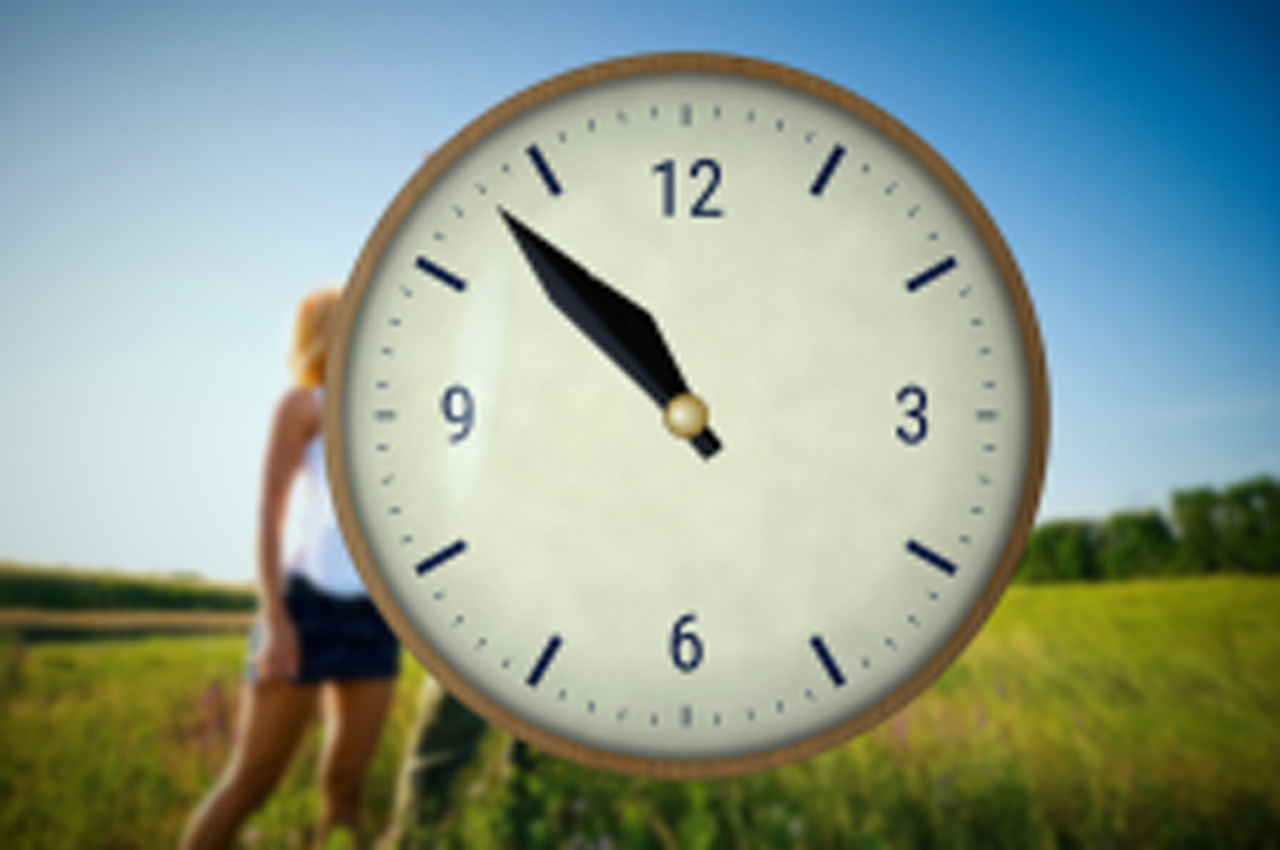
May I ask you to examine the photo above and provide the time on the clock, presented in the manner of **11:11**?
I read **10:53**
